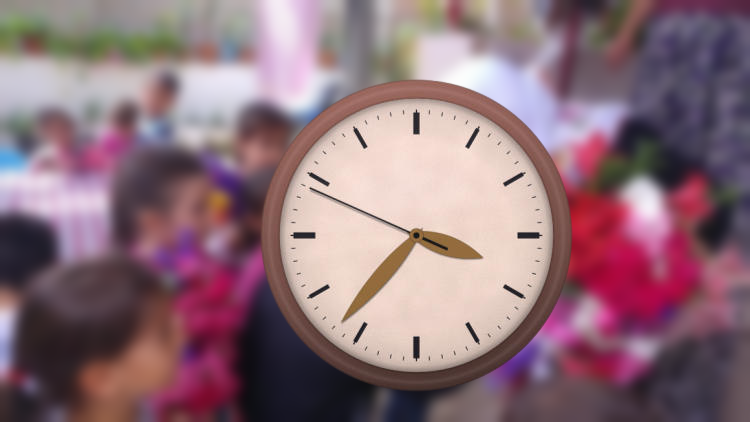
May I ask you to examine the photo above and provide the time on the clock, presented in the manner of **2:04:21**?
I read **3:36:49**
